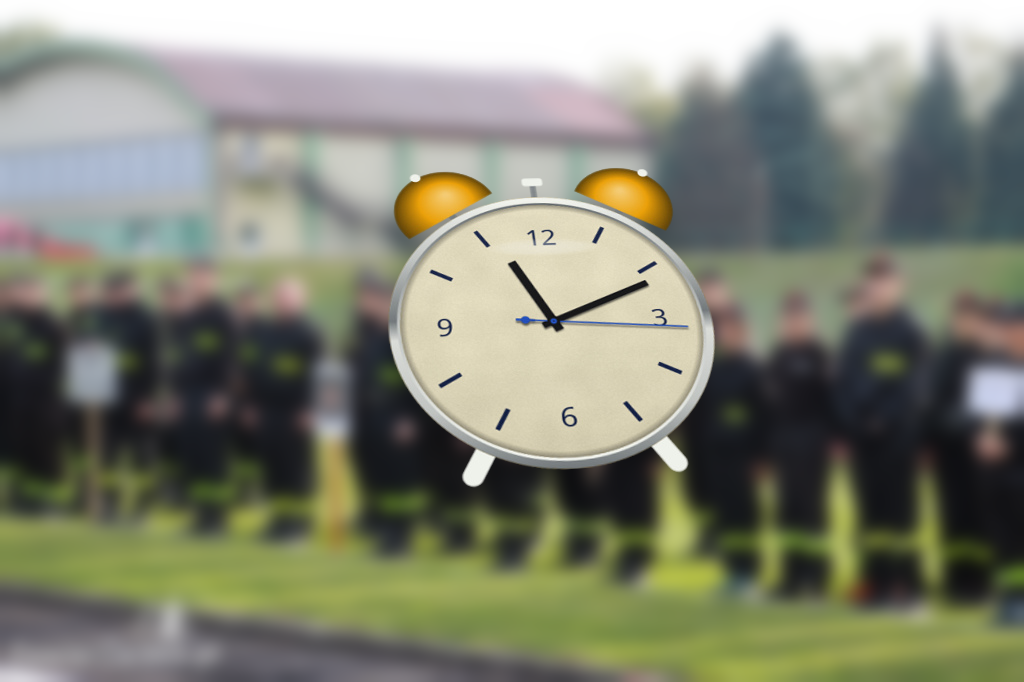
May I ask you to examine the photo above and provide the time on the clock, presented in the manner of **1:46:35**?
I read **11:11:16**
